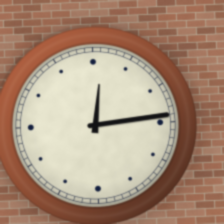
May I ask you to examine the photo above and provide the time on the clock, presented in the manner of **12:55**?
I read **12:14**
